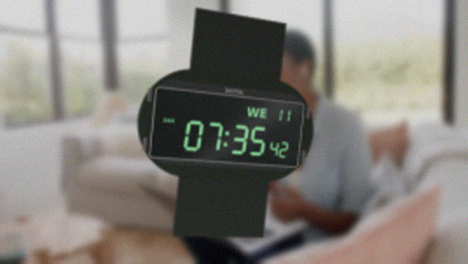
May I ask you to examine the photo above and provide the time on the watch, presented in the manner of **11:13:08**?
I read **7:35:42**
